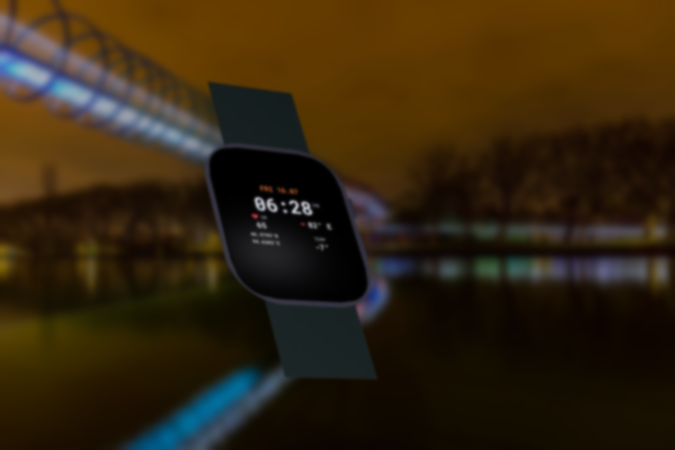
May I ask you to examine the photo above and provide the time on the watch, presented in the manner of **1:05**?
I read **6:28**
